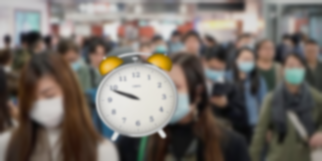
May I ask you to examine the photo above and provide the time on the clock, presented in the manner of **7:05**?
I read **9:49**
